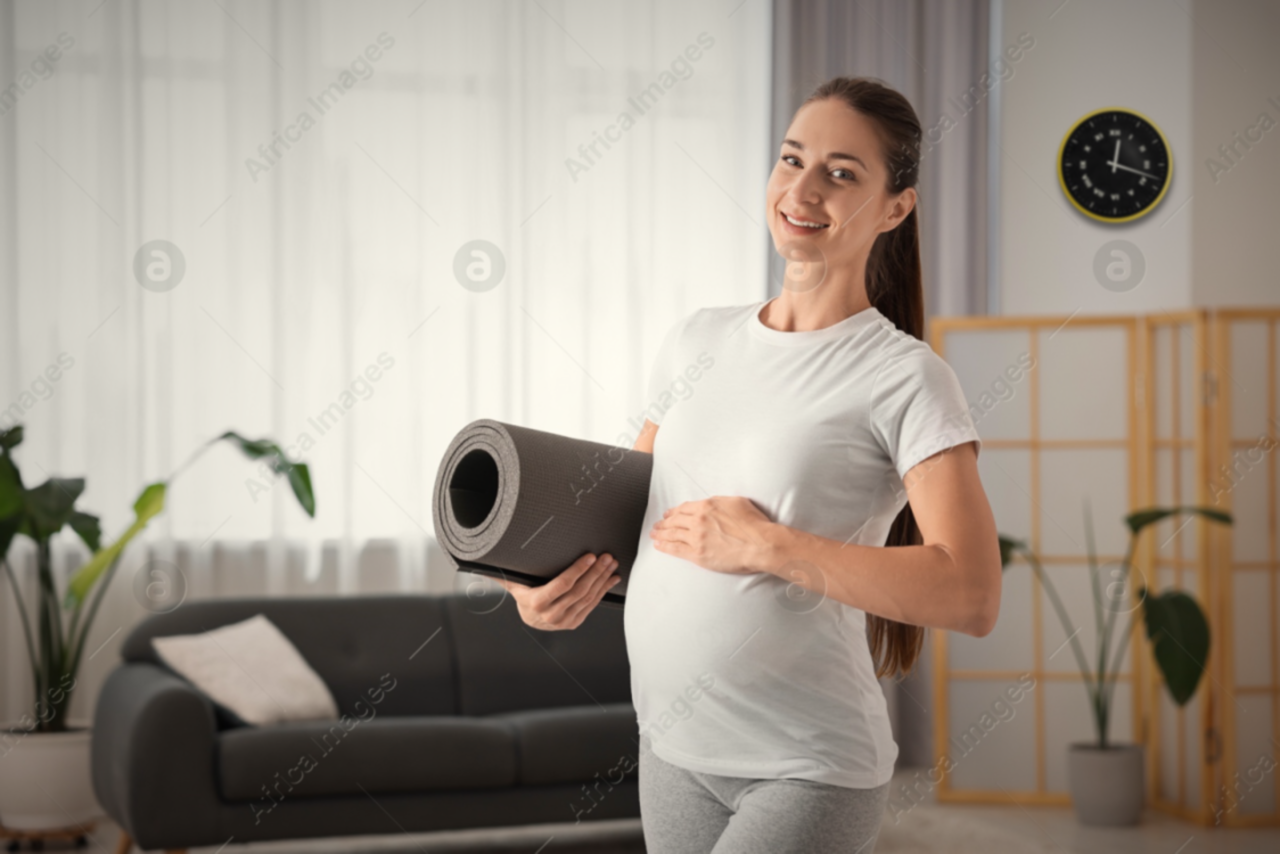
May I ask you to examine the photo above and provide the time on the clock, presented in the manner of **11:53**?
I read **12:18**
